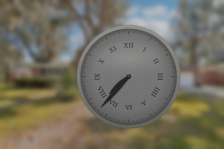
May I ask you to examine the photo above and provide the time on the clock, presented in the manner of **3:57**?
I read **7:37**
